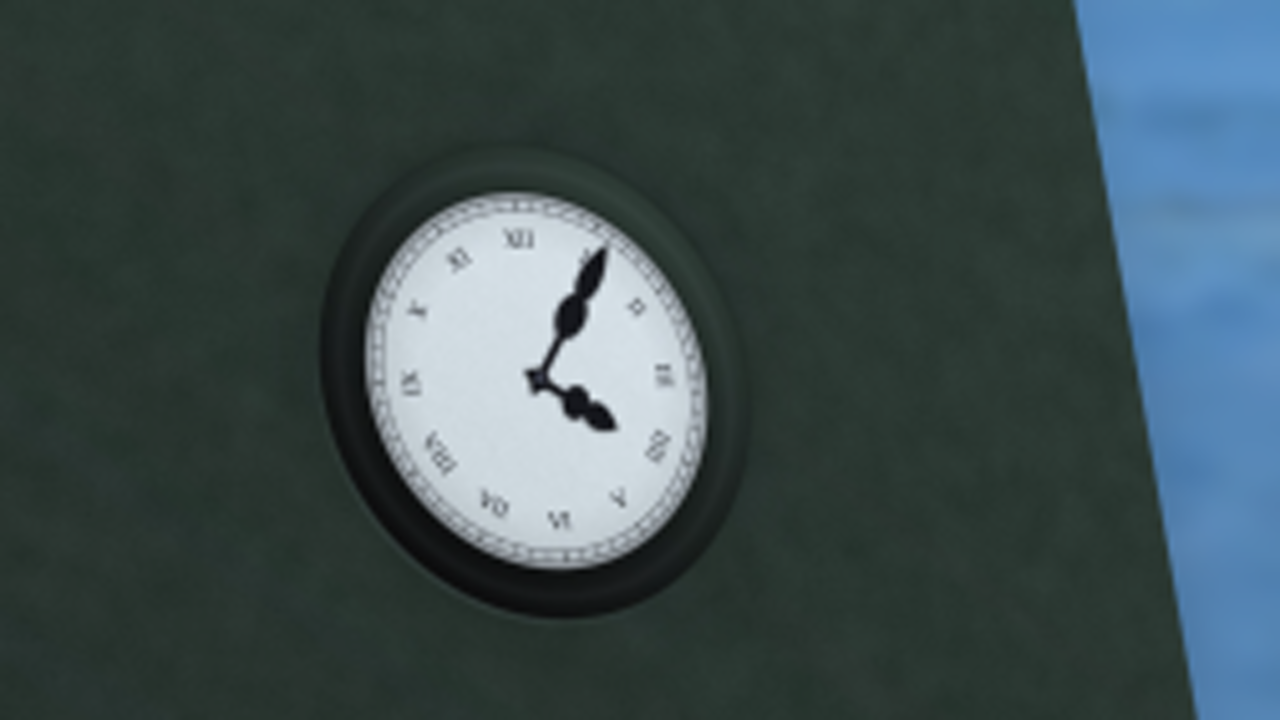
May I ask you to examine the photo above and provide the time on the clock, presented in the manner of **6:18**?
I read **4:06**
